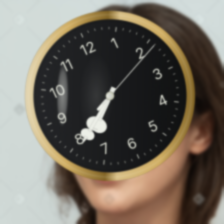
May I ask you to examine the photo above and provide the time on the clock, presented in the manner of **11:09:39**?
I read **7:39:11**
